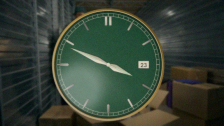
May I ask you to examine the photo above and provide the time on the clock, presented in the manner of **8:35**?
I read **3:49**
